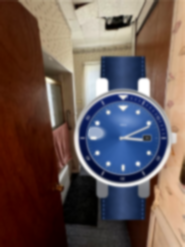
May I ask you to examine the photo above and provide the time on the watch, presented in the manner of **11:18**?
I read **3:11**
